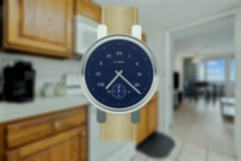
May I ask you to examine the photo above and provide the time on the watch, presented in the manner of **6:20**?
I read **7:22**
